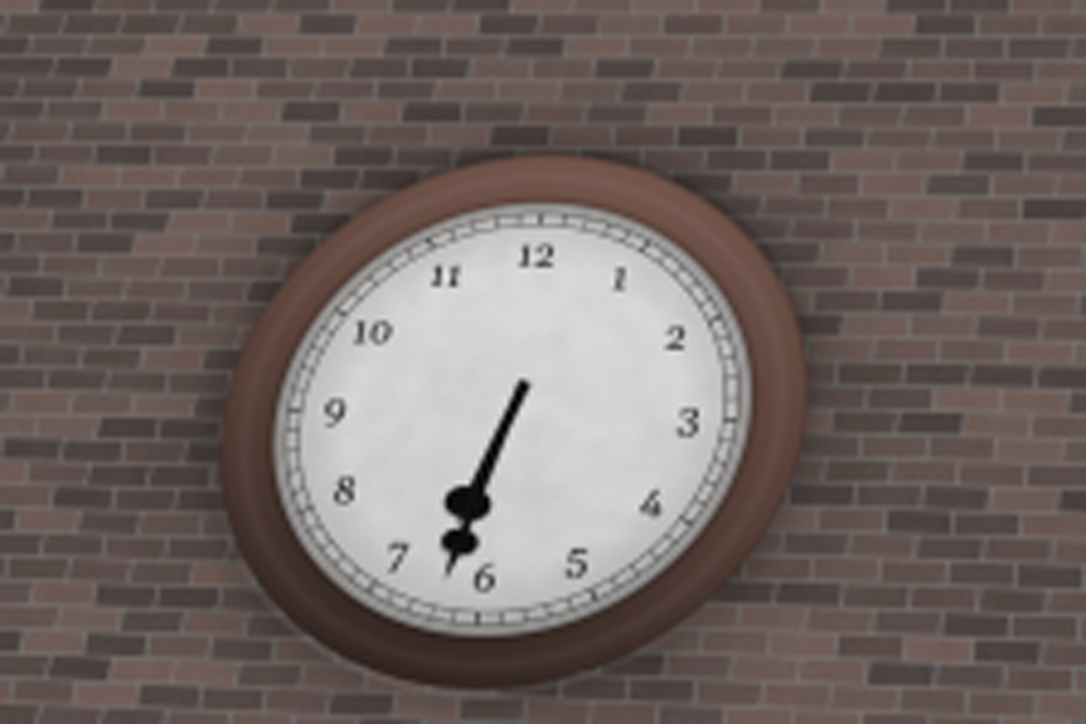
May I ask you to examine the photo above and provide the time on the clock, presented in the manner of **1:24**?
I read **6:32**
